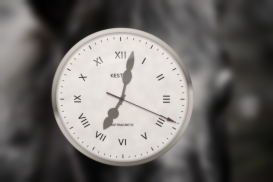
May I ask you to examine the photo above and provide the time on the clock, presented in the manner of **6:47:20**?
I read **7:02:19**
